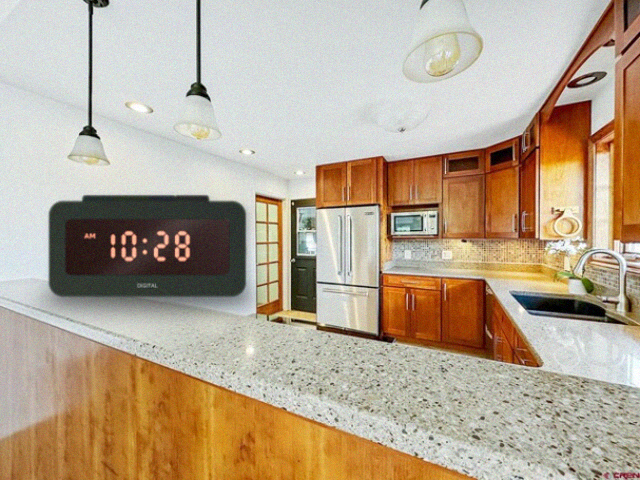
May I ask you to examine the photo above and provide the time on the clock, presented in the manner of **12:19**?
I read **10:28**
